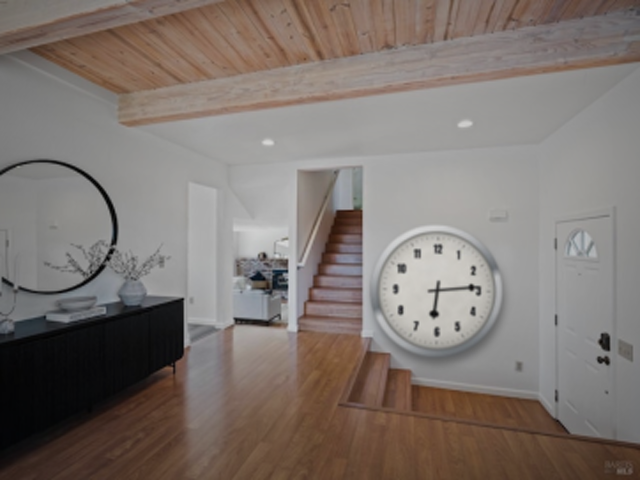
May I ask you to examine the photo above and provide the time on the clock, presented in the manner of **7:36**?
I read **6:14**
